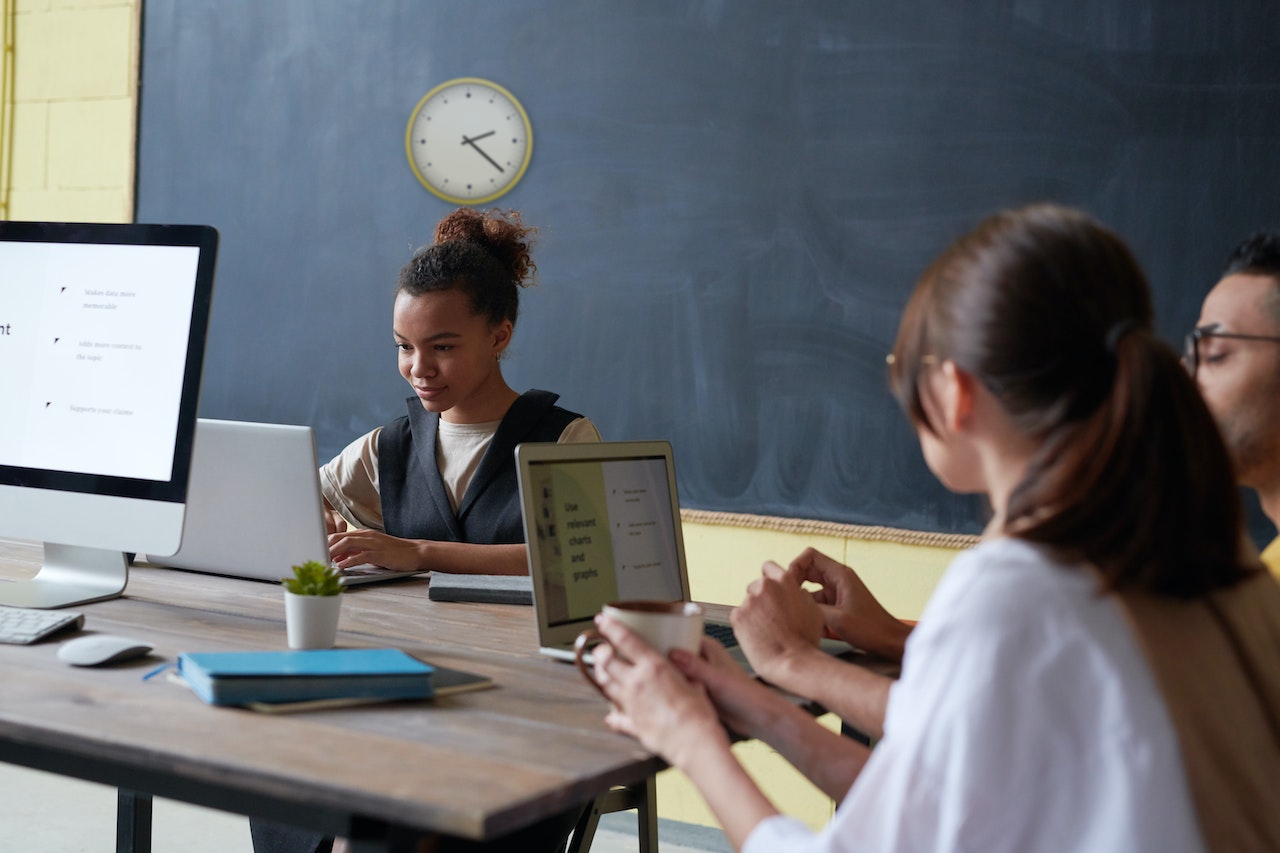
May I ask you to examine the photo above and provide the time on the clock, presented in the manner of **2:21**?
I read **2:22**
